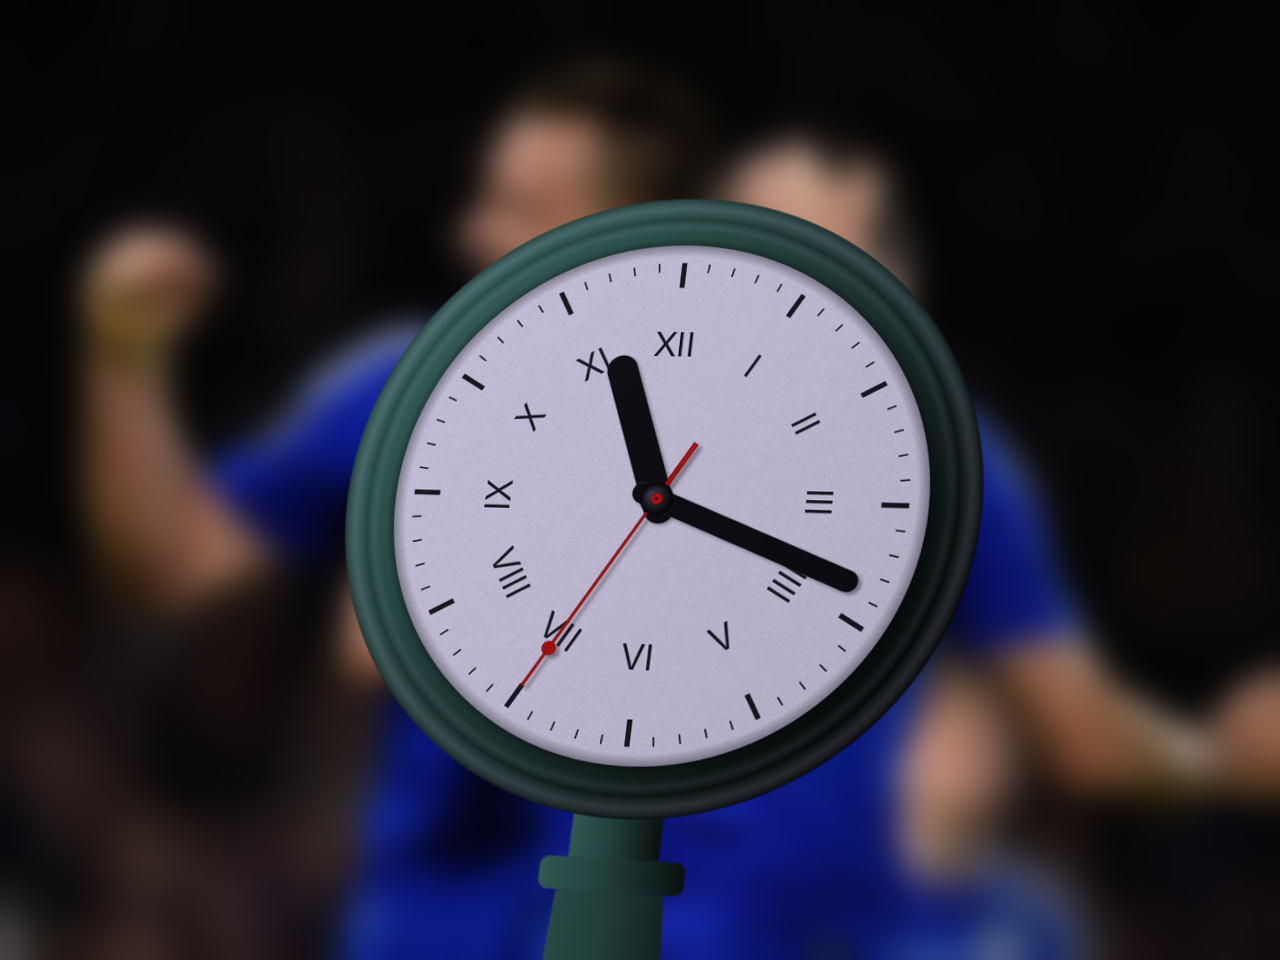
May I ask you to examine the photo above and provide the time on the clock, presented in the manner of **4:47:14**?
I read **11:18:35**
